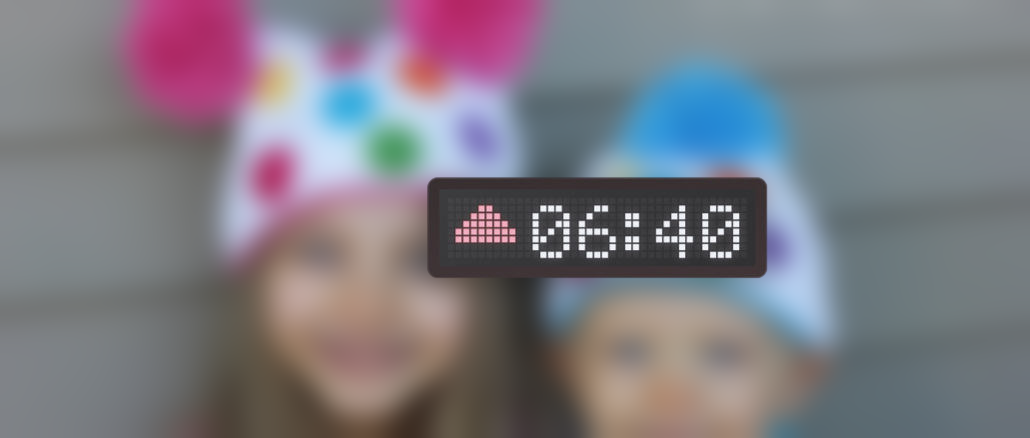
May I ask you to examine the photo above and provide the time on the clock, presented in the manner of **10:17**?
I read **6:40**
